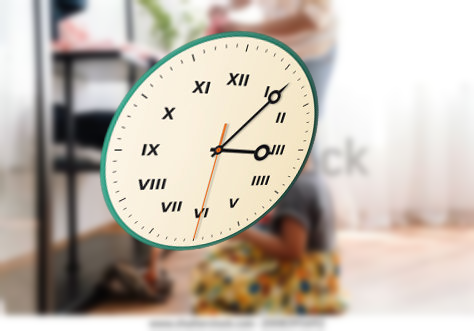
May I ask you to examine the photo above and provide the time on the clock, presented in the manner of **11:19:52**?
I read **3:06:30**
